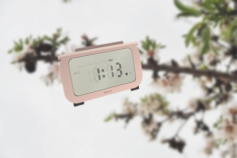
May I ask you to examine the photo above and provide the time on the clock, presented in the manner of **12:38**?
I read **1:13**
